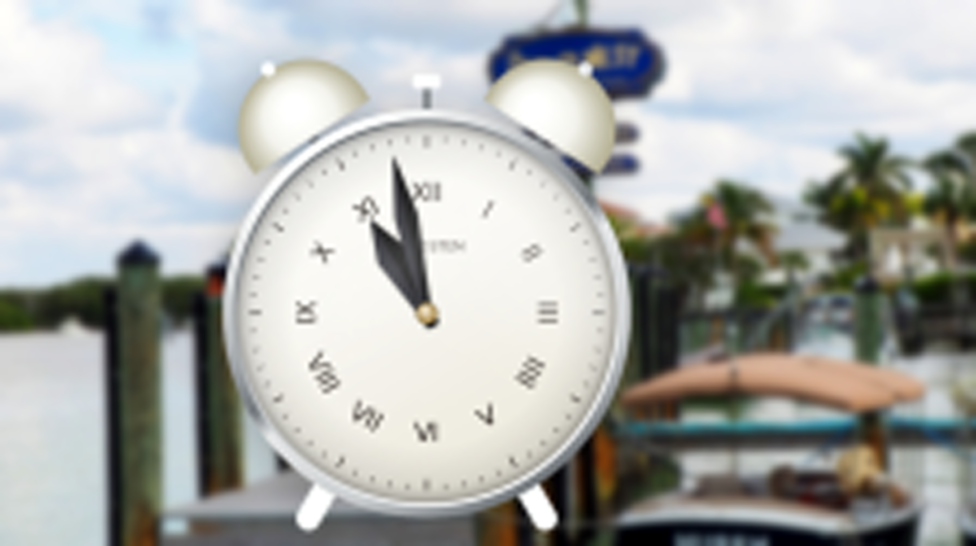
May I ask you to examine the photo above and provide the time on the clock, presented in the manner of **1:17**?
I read **10:58**
